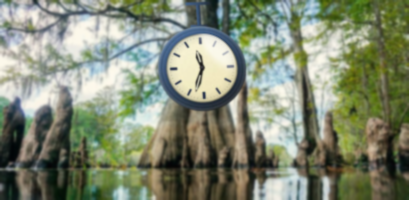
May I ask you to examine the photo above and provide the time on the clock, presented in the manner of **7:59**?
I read **11:33**
